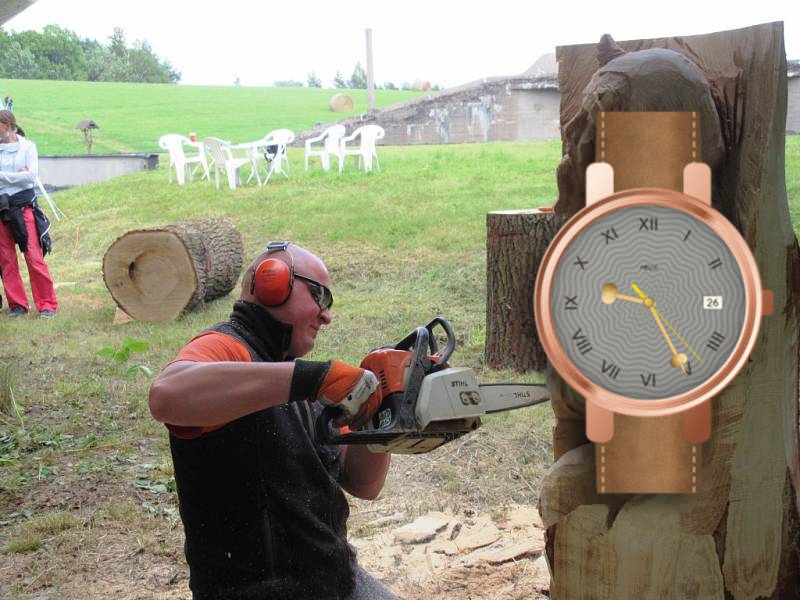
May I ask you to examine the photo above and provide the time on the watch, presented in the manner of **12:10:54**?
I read **9:25:23**
